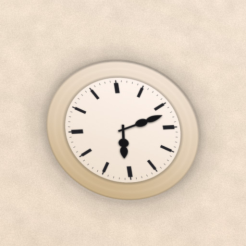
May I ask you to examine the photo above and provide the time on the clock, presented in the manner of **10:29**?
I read **6:12**
